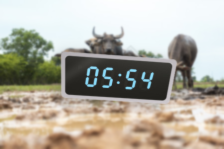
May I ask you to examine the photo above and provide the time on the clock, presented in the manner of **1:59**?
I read **5:54**
